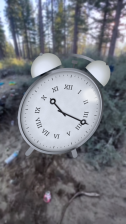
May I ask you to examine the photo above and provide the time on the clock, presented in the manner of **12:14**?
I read **10:18**
